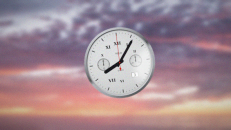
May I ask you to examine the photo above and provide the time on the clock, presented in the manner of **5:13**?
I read **8:06**
